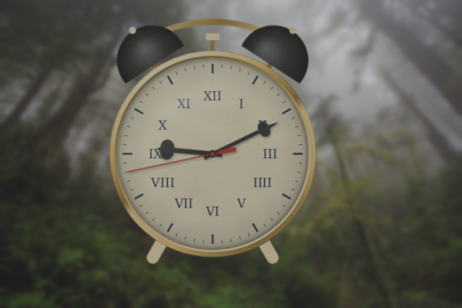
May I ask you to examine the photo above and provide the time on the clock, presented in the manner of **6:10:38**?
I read **9:10:43**
